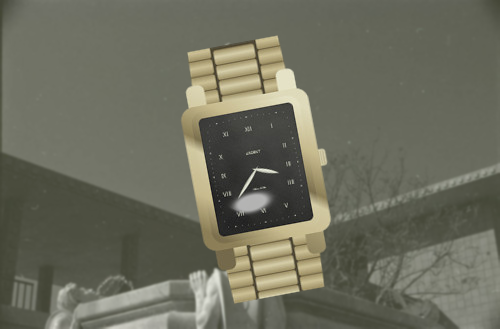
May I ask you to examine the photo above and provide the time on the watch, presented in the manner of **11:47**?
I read **3:37**
